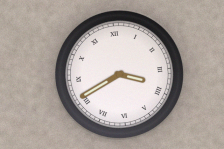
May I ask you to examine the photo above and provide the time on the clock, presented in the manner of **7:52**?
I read **3:41**
